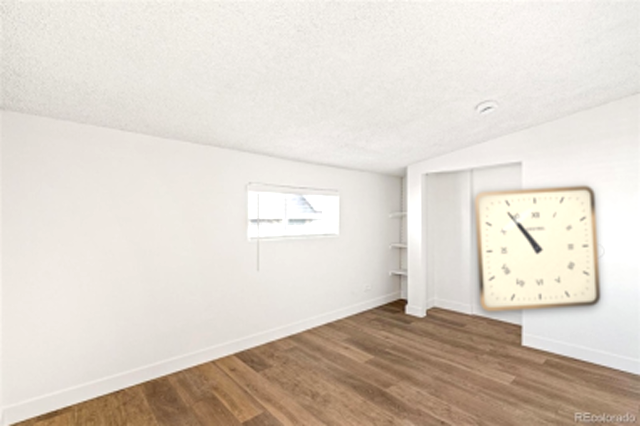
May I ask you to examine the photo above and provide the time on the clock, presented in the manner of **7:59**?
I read **10:54**
